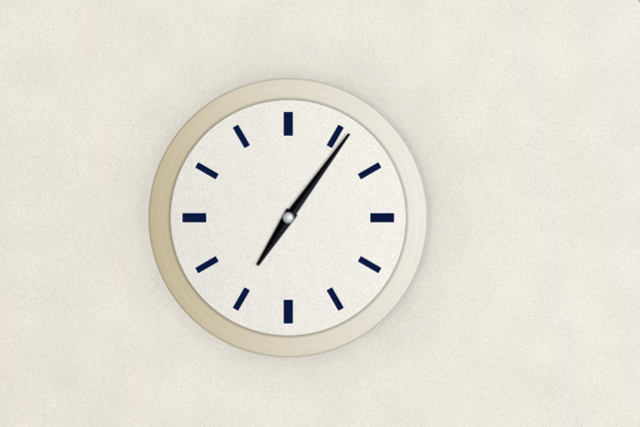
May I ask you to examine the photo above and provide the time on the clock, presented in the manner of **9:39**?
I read **7:06**
